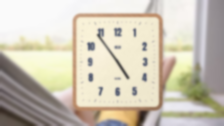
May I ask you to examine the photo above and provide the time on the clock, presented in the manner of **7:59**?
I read **4:54**
